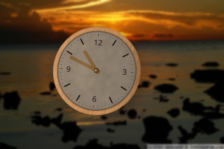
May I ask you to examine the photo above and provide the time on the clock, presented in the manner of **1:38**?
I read **10:49**
